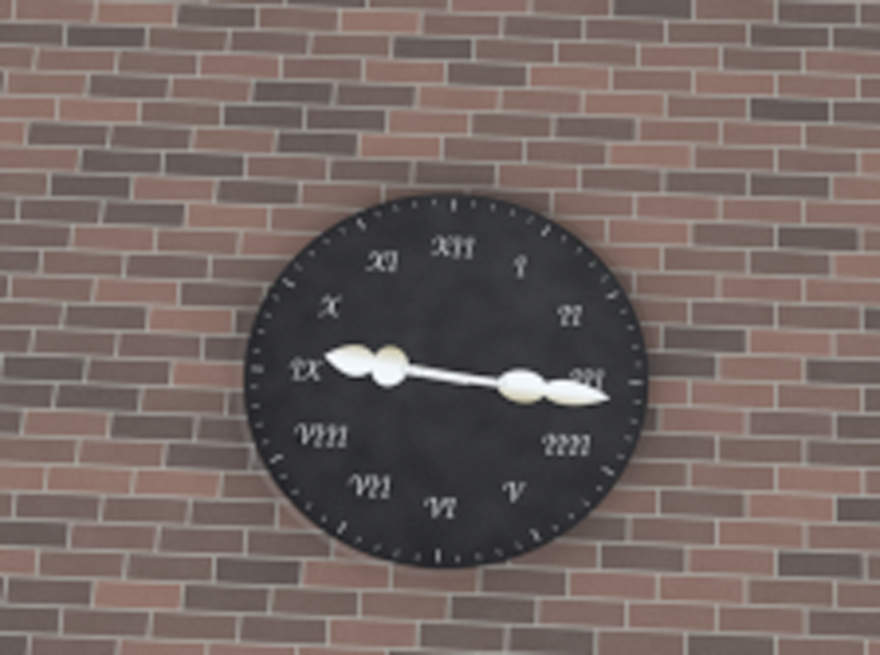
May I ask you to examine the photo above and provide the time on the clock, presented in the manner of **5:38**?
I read **9:16**
